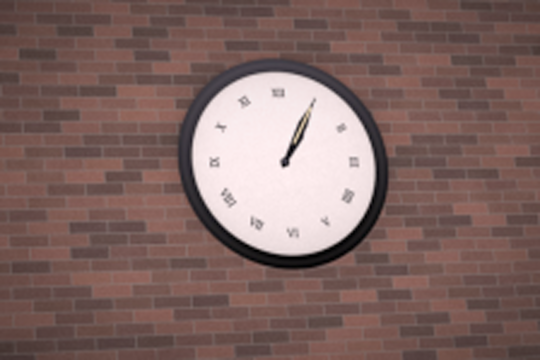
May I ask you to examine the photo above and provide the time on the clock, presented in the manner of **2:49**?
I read **1:05**
